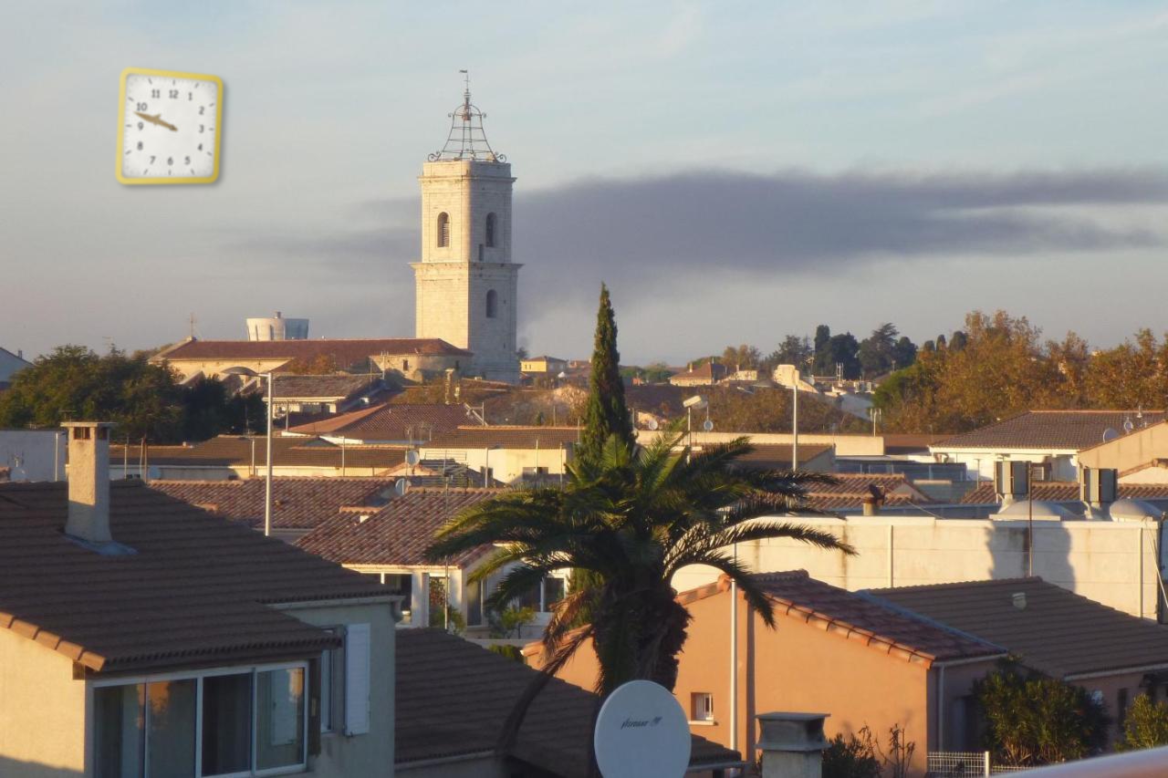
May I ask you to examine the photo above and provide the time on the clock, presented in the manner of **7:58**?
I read **9:48**
